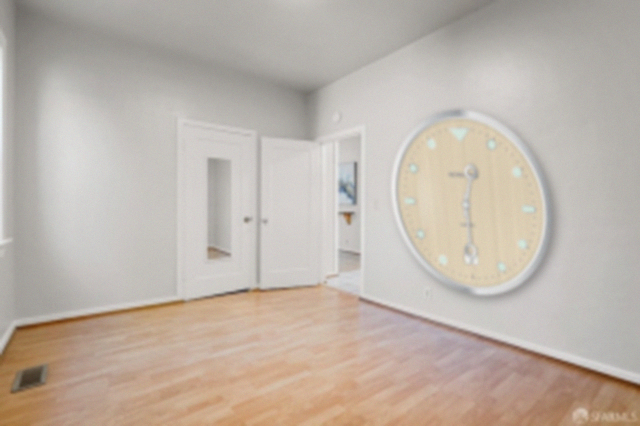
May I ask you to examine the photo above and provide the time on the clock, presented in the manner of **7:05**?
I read **12:30**
